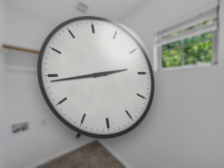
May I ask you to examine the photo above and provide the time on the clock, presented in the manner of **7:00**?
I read **2:44**
